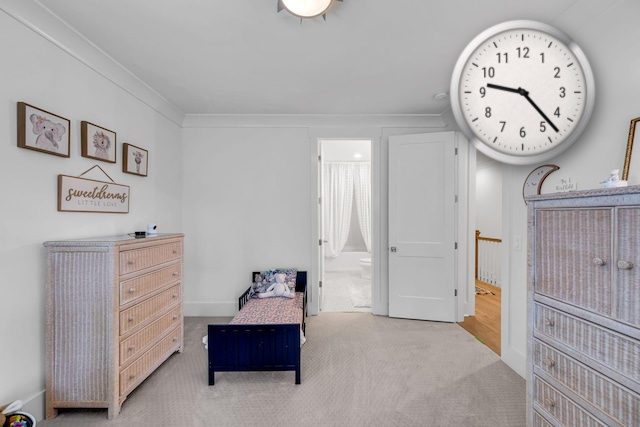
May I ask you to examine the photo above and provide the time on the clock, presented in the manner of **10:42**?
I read **9:23**
